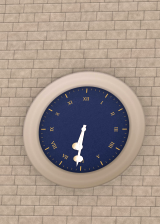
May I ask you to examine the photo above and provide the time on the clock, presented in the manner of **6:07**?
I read **6:31**
